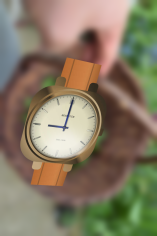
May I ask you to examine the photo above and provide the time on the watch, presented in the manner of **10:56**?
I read **9:00**
